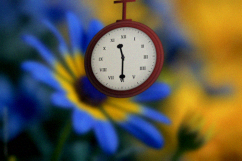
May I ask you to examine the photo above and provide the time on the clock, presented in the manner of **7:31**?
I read **11:30**
